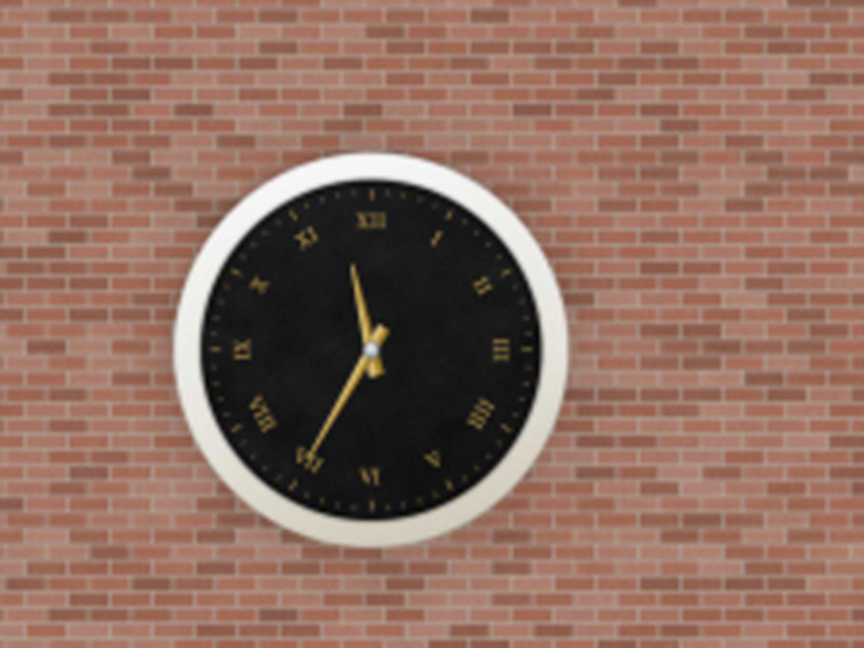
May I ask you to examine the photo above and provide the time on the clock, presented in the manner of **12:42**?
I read **11:35**
